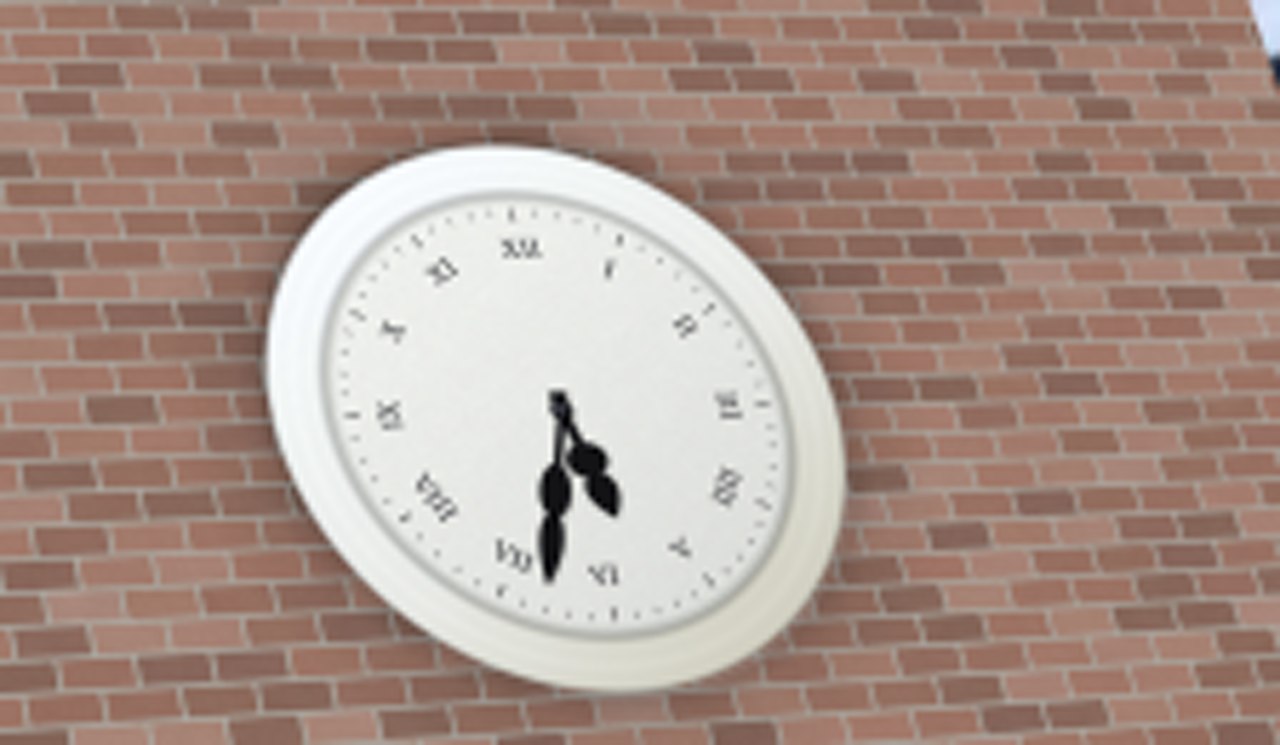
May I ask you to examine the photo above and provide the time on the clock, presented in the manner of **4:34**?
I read **5:33**
